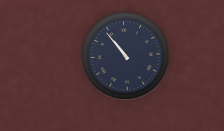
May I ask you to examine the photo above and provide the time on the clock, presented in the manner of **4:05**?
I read **10:54**
